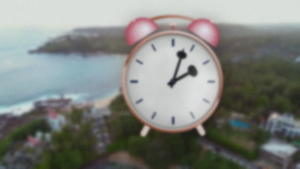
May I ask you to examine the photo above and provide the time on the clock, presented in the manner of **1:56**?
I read **2:03**
